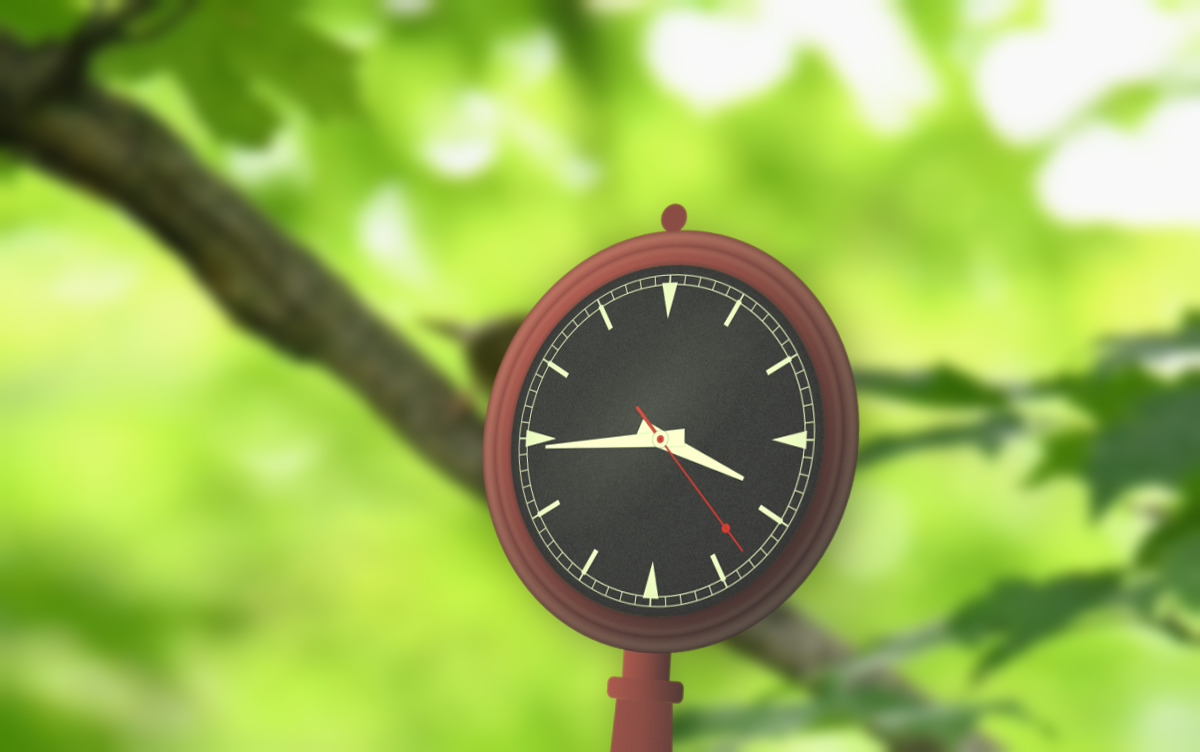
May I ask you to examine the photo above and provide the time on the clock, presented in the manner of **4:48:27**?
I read **3:44:23**
